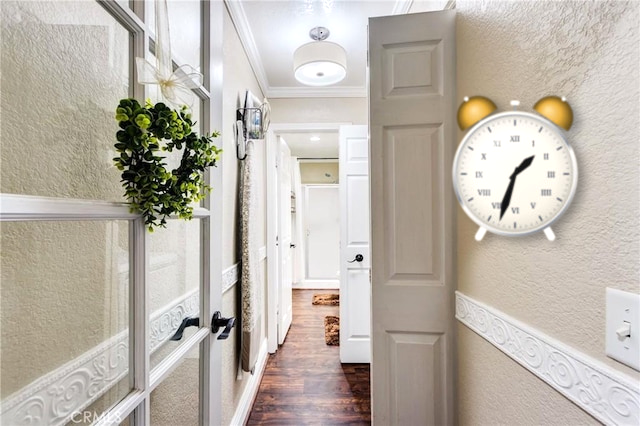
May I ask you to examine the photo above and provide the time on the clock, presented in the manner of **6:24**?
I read **1:33**
